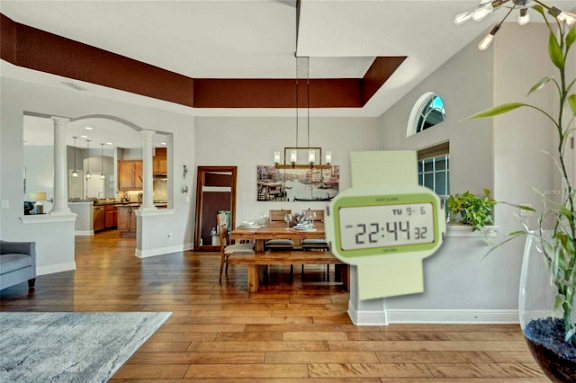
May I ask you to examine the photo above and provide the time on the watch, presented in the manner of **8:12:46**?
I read **22:44:32**
